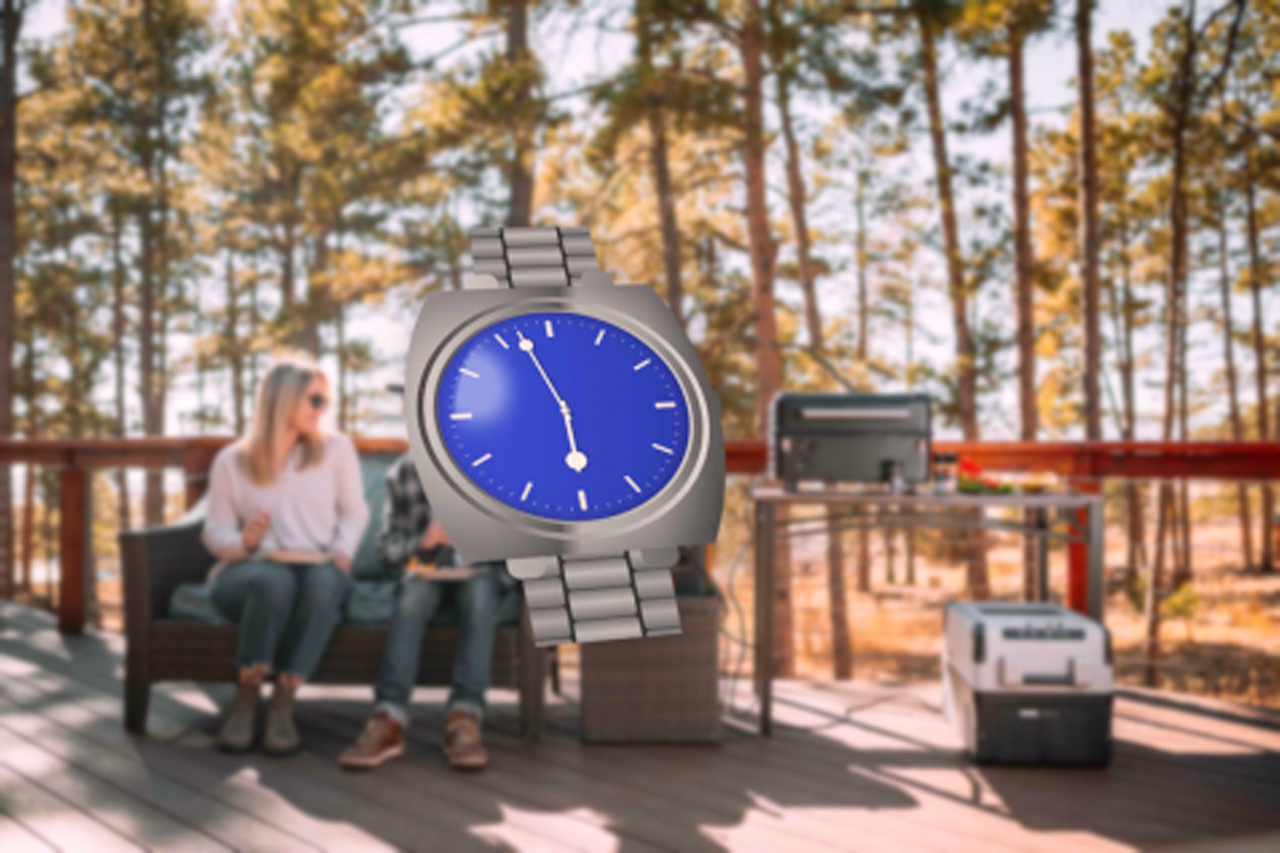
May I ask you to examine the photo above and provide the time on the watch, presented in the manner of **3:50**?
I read **5:57**
